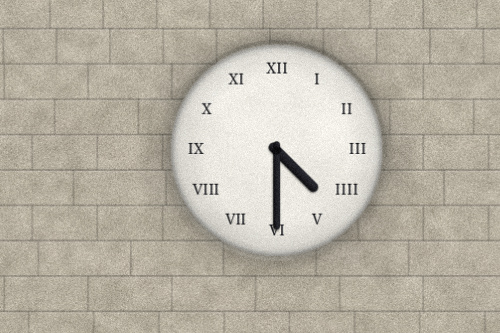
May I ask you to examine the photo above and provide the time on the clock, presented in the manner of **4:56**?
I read **4:30**
